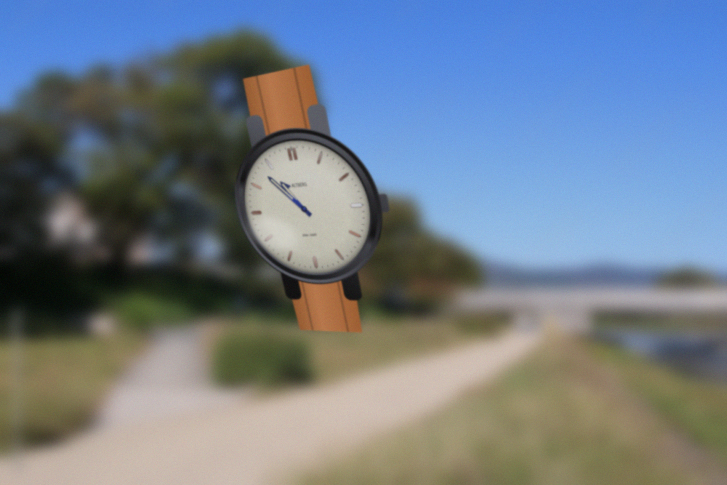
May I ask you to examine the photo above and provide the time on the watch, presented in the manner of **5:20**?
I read **10:53**
